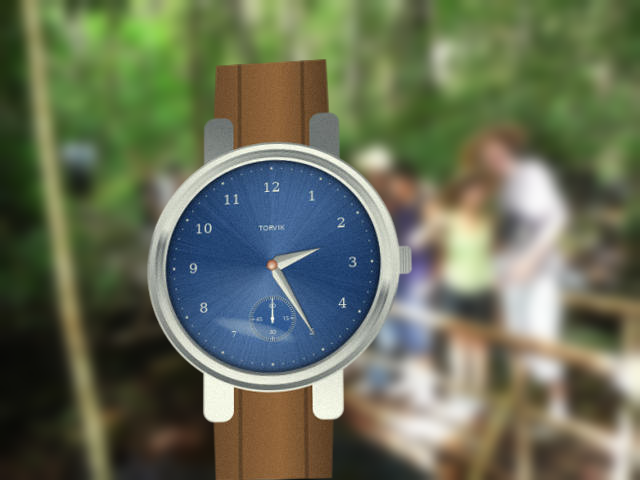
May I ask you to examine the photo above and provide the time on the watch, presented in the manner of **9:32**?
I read **2:25**
